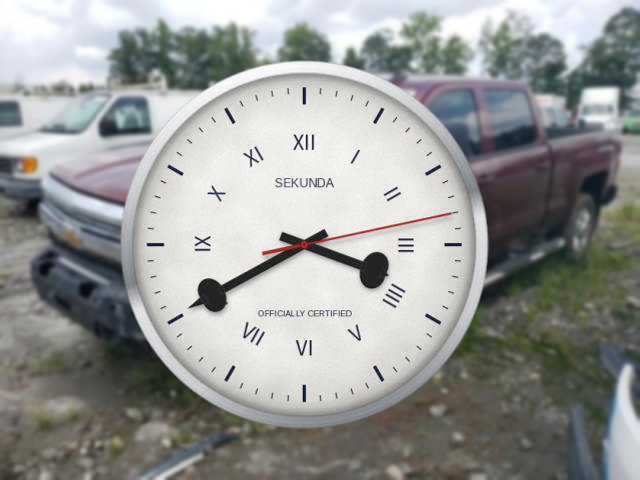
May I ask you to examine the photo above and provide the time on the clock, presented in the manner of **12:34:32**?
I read **3:40:13**
